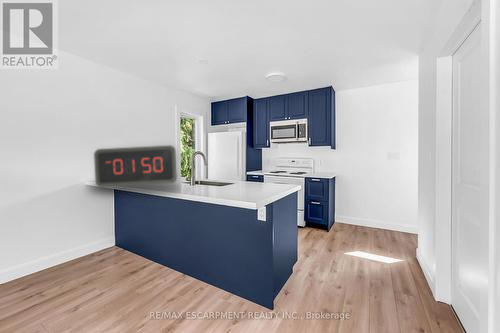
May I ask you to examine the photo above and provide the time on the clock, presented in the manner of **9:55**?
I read **1:50**
